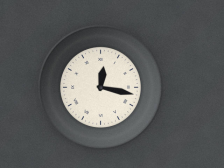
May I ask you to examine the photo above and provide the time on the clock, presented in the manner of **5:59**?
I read **12:17**
